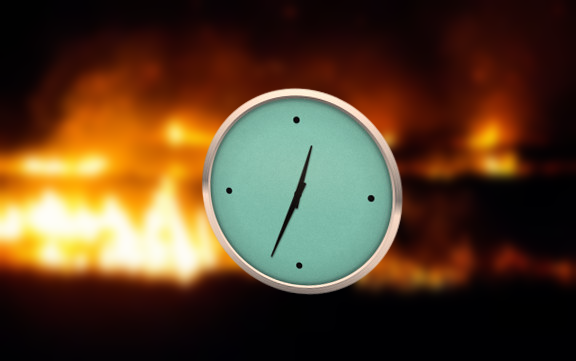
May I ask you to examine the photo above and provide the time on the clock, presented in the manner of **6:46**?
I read **12:34**
